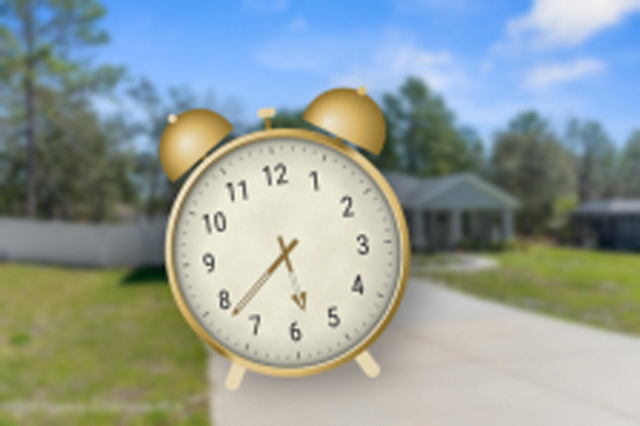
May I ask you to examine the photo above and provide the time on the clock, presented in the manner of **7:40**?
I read **5:38**
